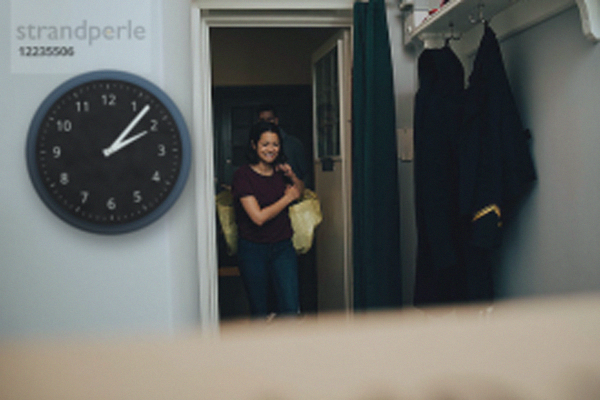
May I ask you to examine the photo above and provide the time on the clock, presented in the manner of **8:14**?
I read **2:07**
